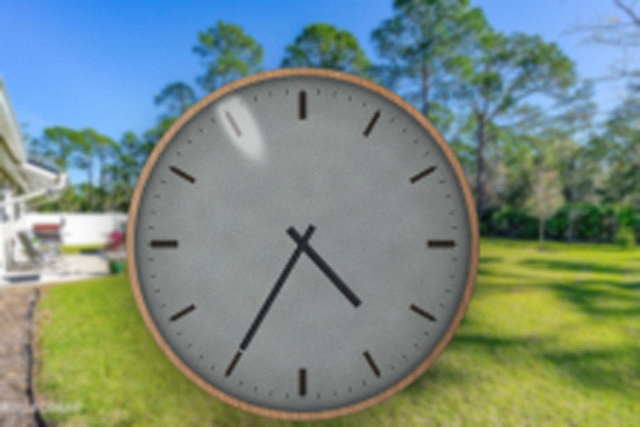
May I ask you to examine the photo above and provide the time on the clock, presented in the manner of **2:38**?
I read **4:35**
